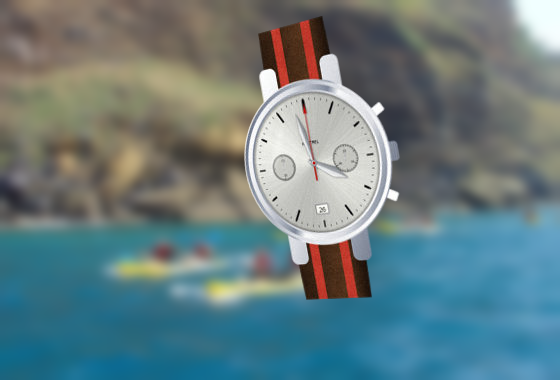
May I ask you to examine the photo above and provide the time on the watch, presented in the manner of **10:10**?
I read **3:58**
